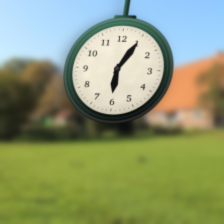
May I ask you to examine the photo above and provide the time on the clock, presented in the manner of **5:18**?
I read **6:05**
